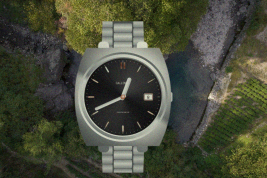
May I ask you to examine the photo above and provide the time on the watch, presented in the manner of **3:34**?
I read **12:41**
